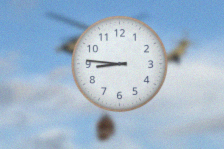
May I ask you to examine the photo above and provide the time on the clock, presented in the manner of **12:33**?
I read **8:46**
